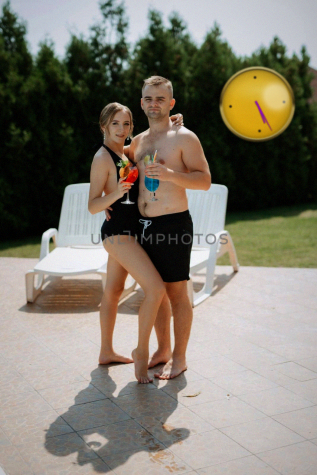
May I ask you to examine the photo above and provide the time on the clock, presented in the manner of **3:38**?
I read **5:26**
